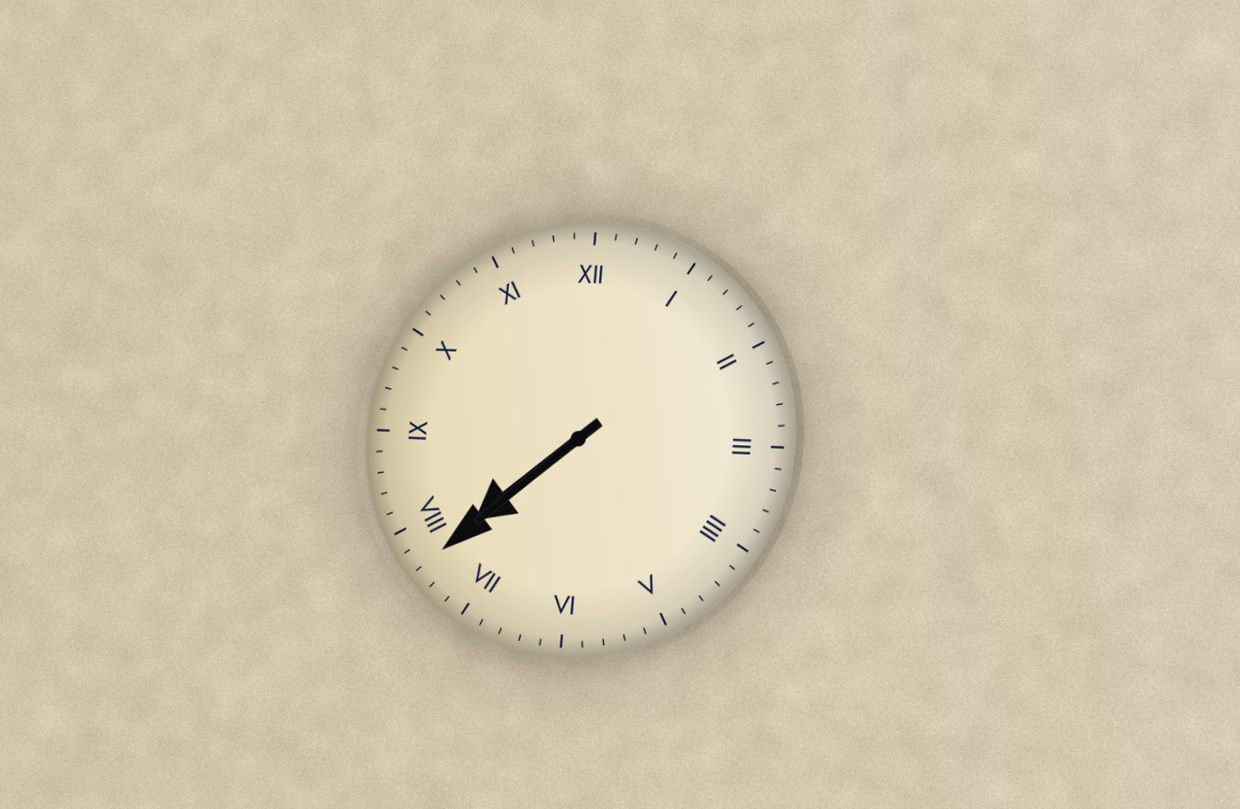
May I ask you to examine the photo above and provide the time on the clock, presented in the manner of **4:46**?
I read **7:38**
